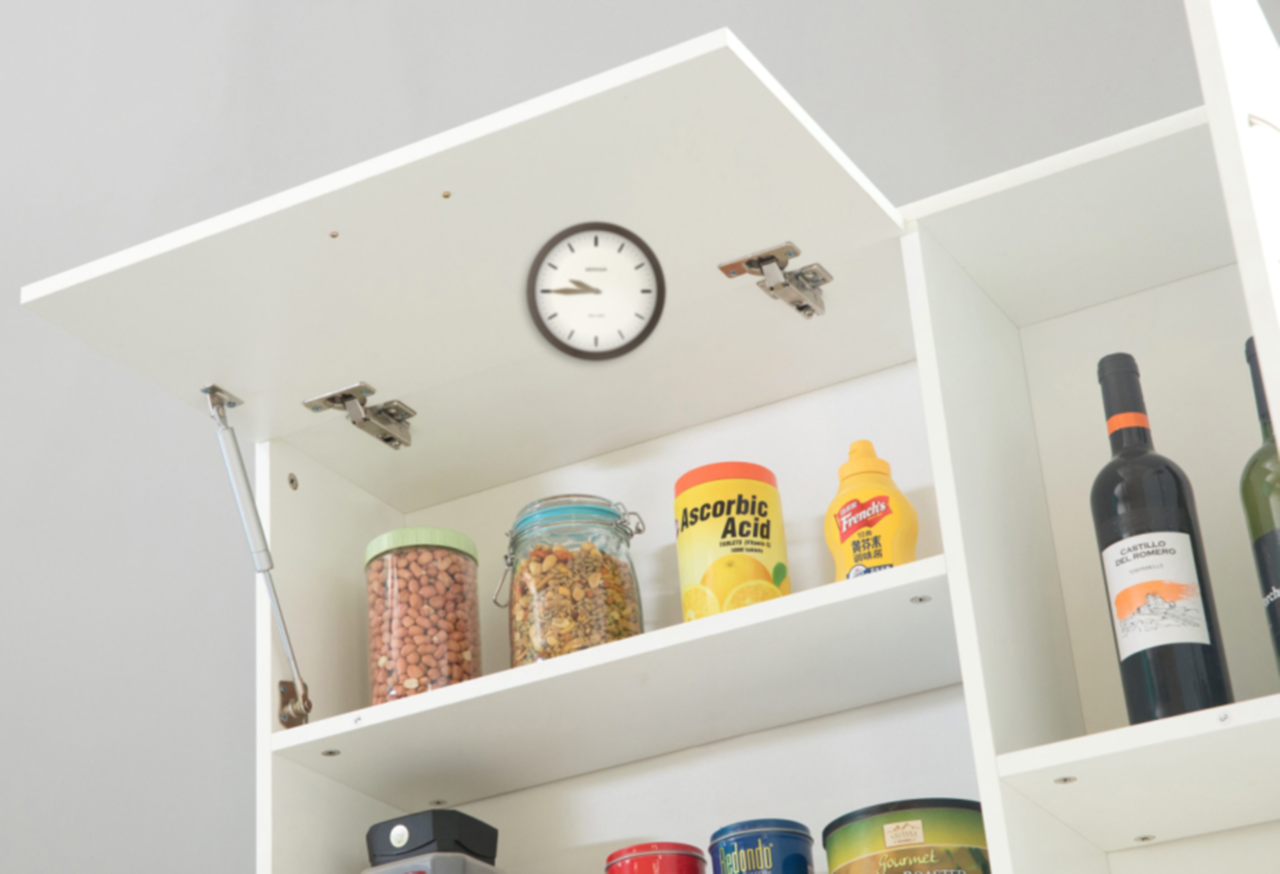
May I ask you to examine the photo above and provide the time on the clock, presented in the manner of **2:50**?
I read **9:45**
